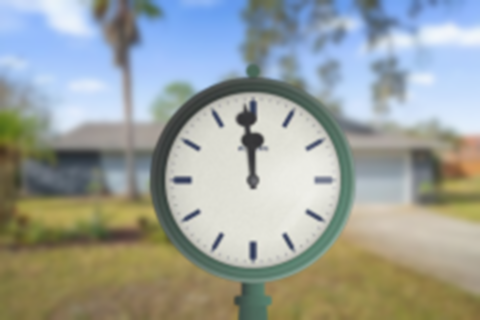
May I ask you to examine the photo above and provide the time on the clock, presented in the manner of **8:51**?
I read **11:59**
